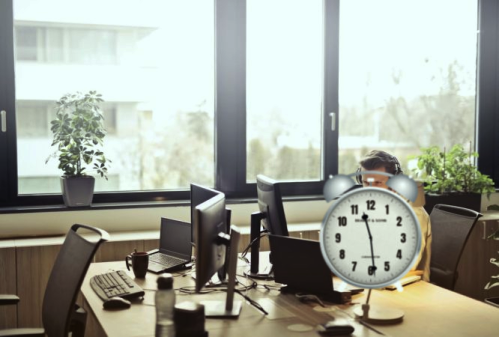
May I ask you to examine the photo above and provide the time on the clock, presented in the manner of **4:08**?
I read **11:29**
